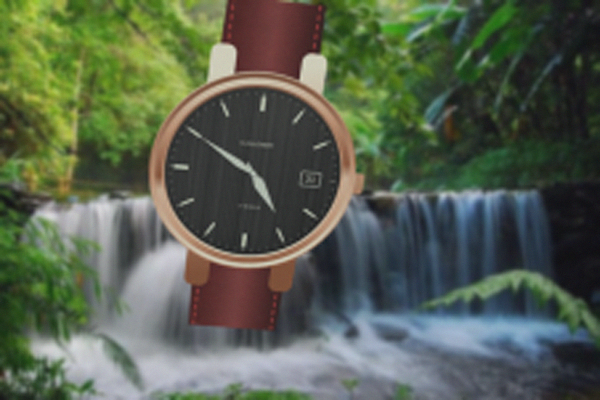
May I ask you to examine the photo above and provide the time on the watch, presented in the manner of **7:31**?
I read **4:50**
